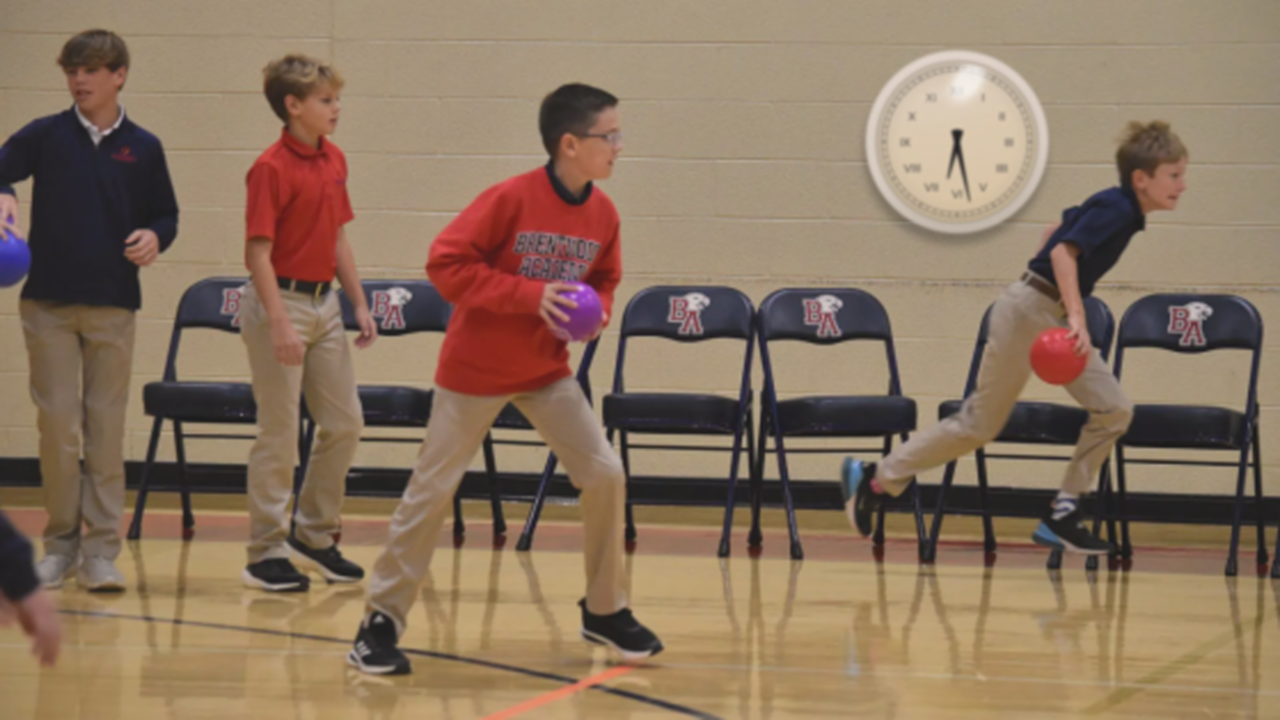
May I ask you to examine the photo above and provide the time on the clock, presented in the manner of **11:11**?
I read **6:28**
